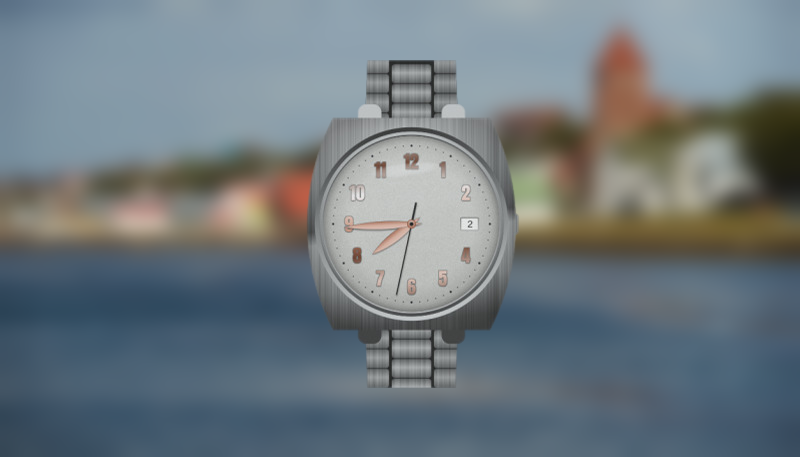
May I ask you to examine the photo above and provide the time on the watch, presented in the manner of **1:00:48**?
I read **7:44:32**
